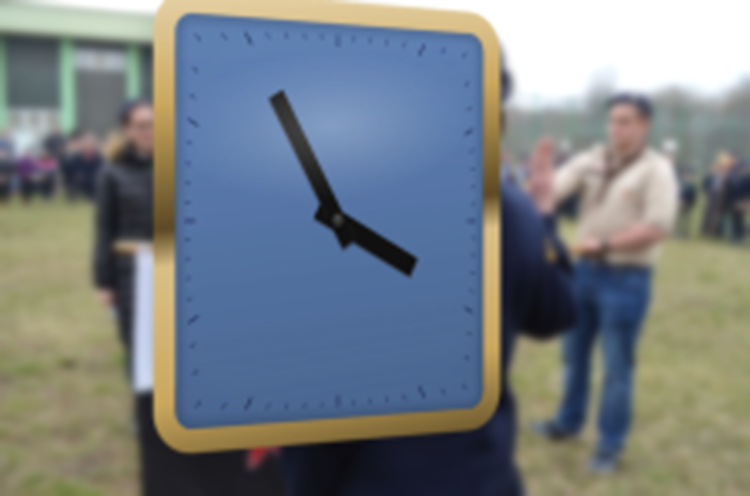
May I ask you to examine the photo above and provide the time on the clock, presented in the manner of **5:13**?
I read **3:55**
